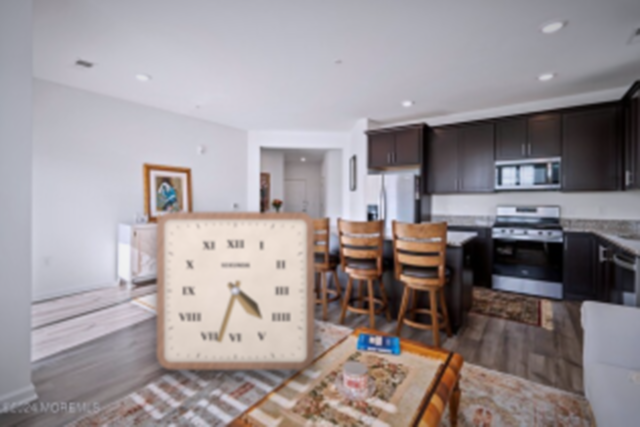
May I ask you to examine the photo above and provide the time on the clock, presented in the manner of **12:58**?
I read **4:33**
